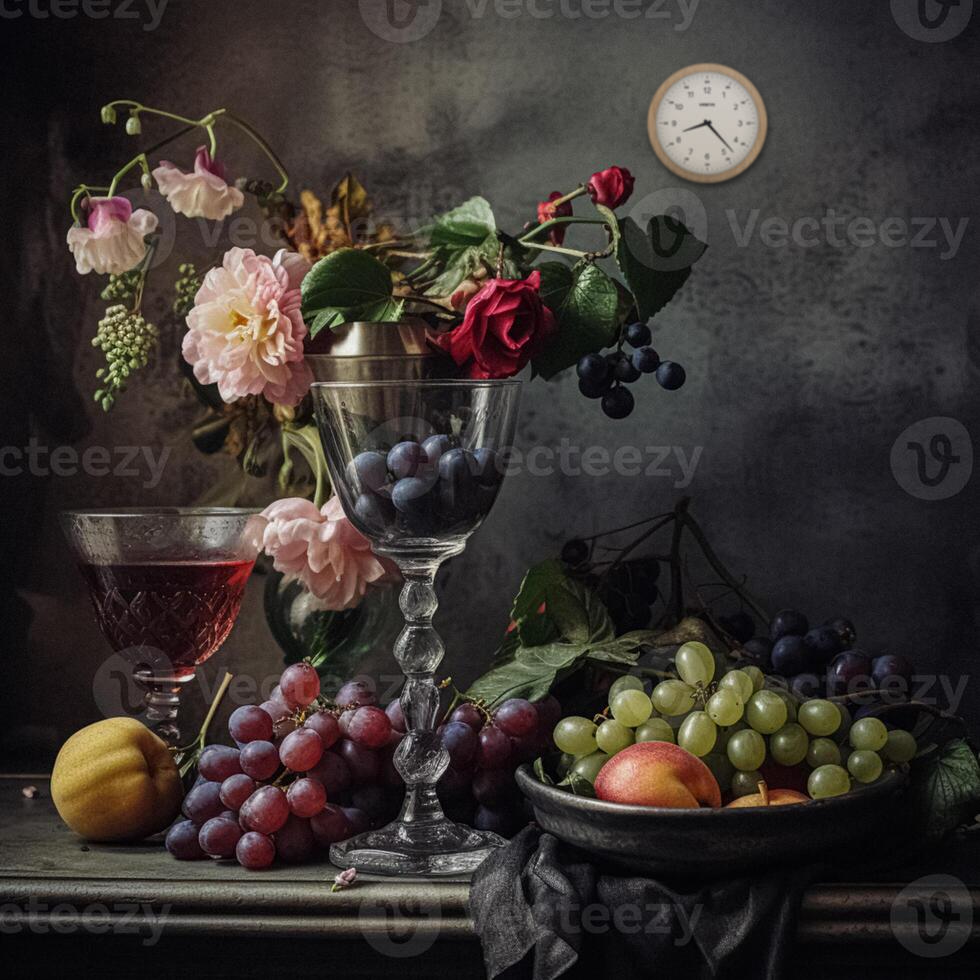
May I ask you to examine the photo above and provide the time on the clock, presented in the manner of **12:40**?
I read **8:23**
